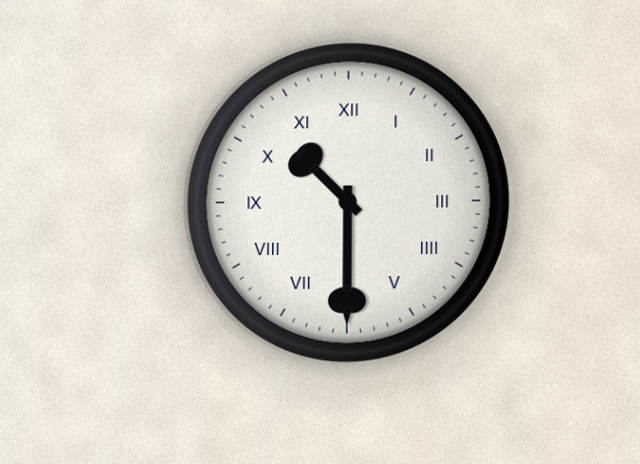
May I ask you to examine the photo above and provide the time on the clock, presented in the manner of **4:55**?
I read **10:30**
